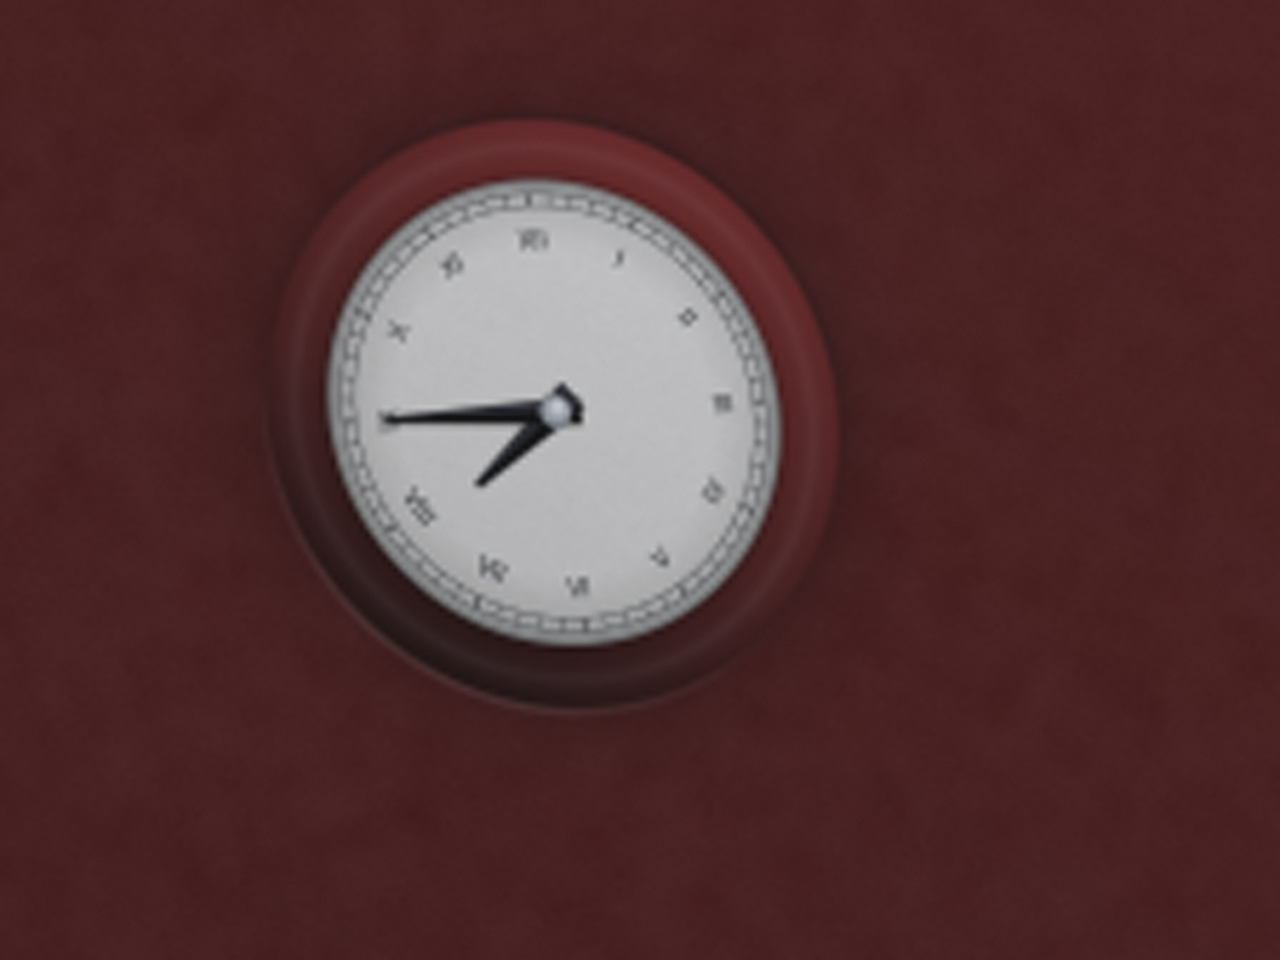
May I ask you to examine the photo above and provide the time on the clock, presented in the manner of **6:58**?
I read **7:45**
